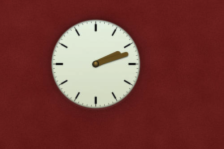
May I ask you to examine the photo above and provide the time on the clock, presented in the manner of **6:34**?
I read **2:12**
